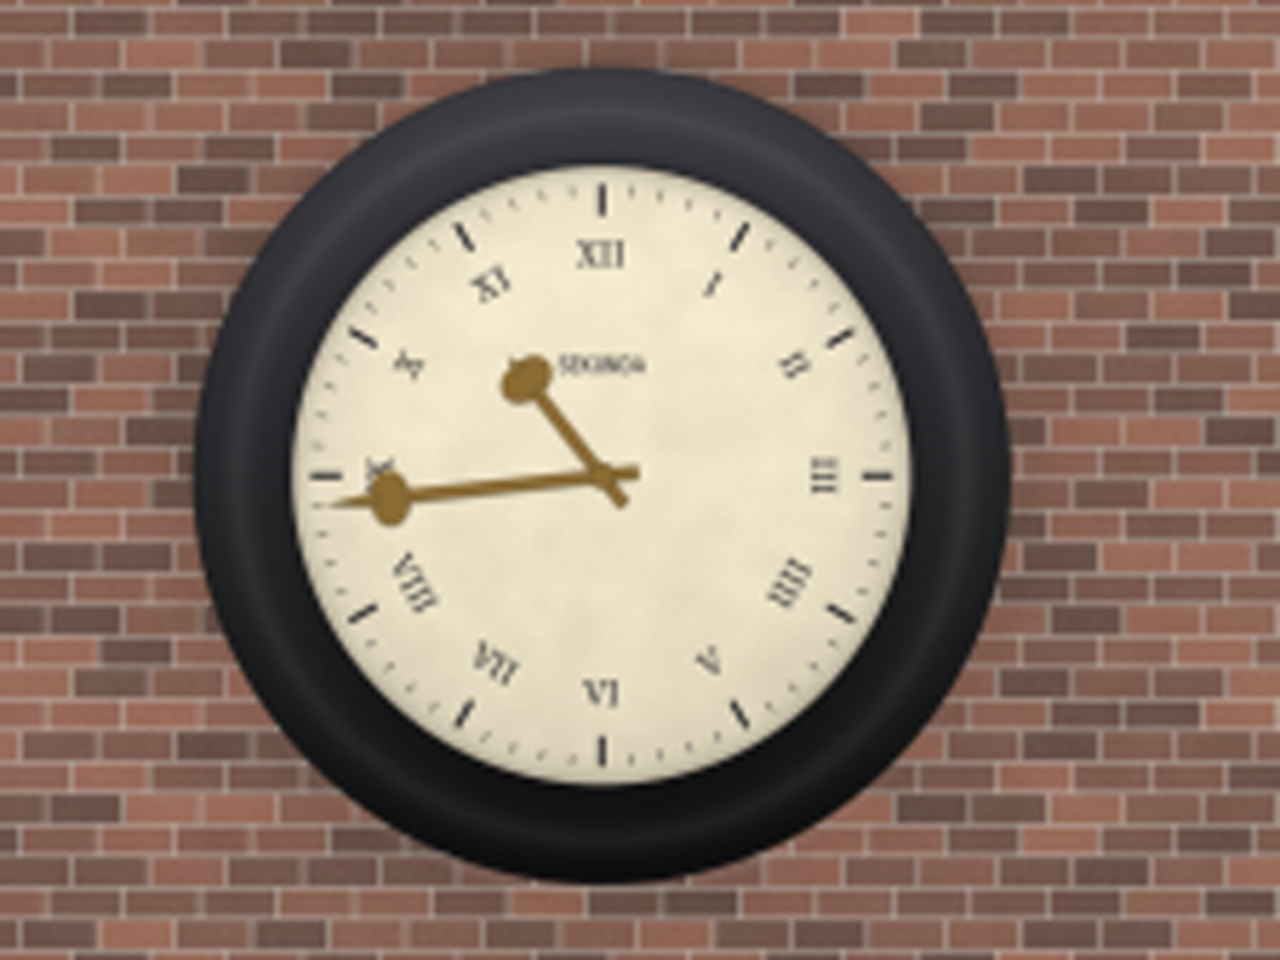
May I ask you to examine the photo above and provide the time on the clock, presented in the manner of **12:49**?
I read **10:44**
